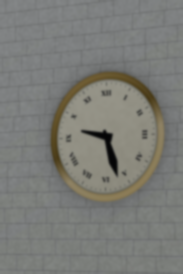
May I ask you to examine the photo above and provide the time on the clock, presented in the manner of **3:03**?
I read **9:27**
